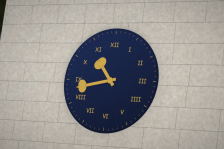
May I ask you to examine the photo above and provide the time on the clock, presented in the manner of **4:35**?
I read **10:43**
